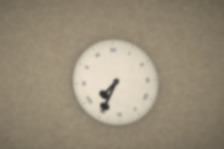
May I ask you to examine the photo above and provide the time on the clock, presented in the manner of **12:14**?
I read **7:35**
